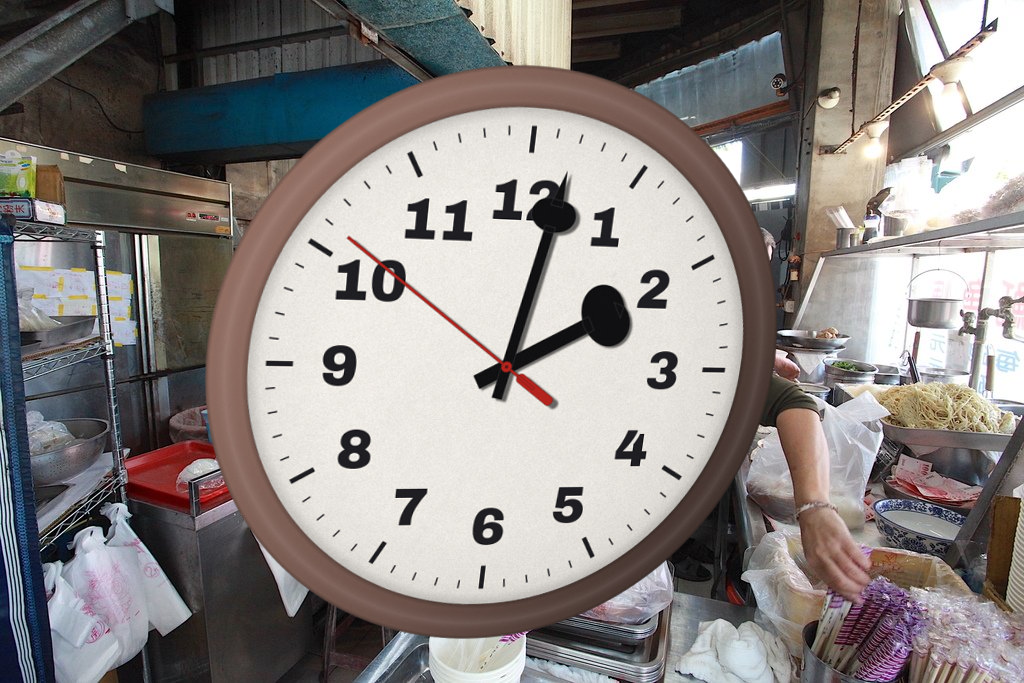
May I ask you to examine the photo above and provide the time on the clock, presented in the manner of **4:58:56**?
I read **2:01:51**
